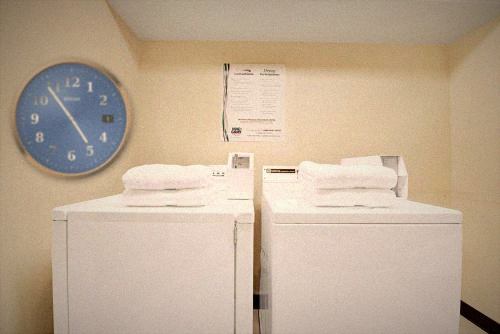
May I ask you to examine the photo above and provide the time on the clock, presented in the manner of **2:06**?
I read **4:54**
